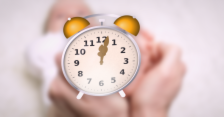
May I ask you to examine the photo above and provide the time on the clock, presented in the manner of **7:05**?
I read **12:02**
